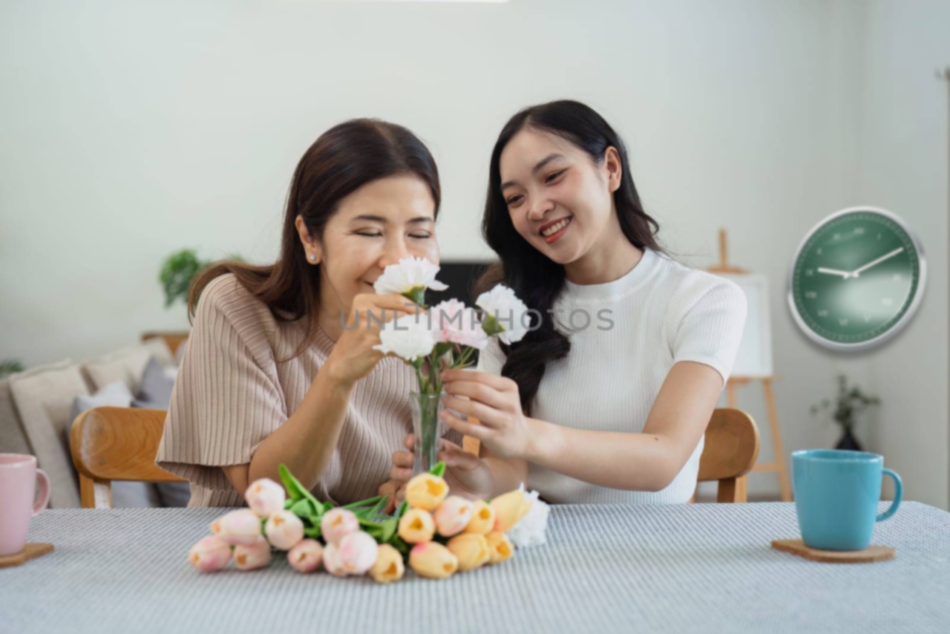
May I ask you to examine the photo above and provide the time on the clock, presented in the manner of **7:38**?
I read **9:10**
